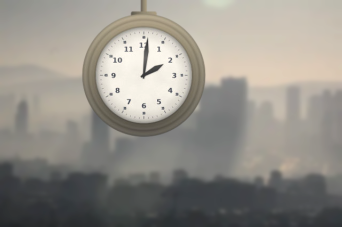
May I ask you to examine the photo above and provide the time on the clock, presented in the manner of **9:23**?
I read **2:01**
